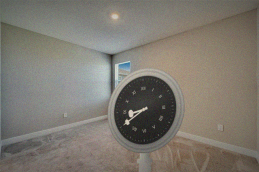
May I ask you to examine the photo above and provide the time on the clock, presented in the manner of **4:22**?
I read **8:40**
